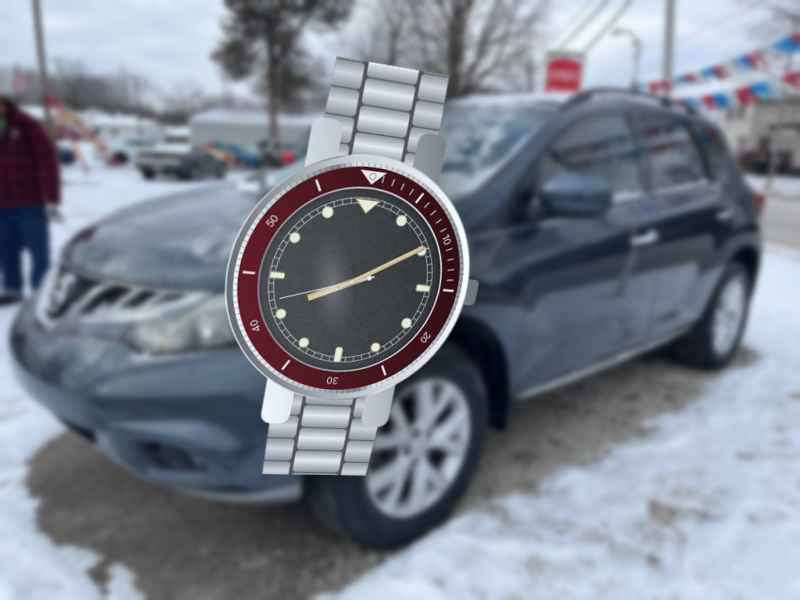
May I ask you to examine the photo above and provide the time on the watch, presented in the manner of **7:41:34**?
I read **8:09:42**
